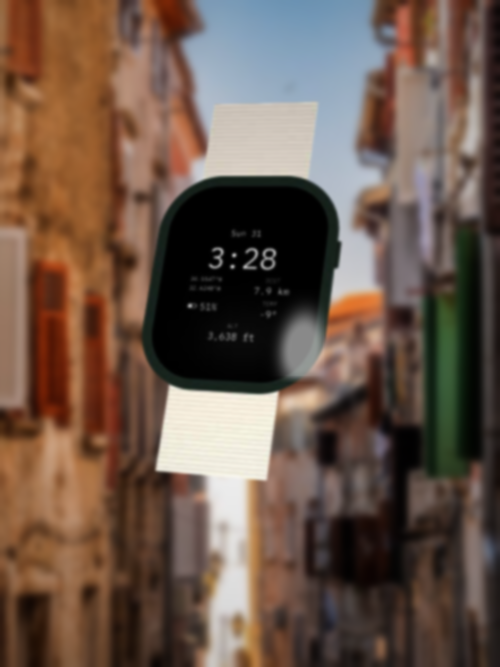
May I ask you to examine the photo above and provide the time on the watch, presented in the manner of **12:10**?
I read **3:28**
